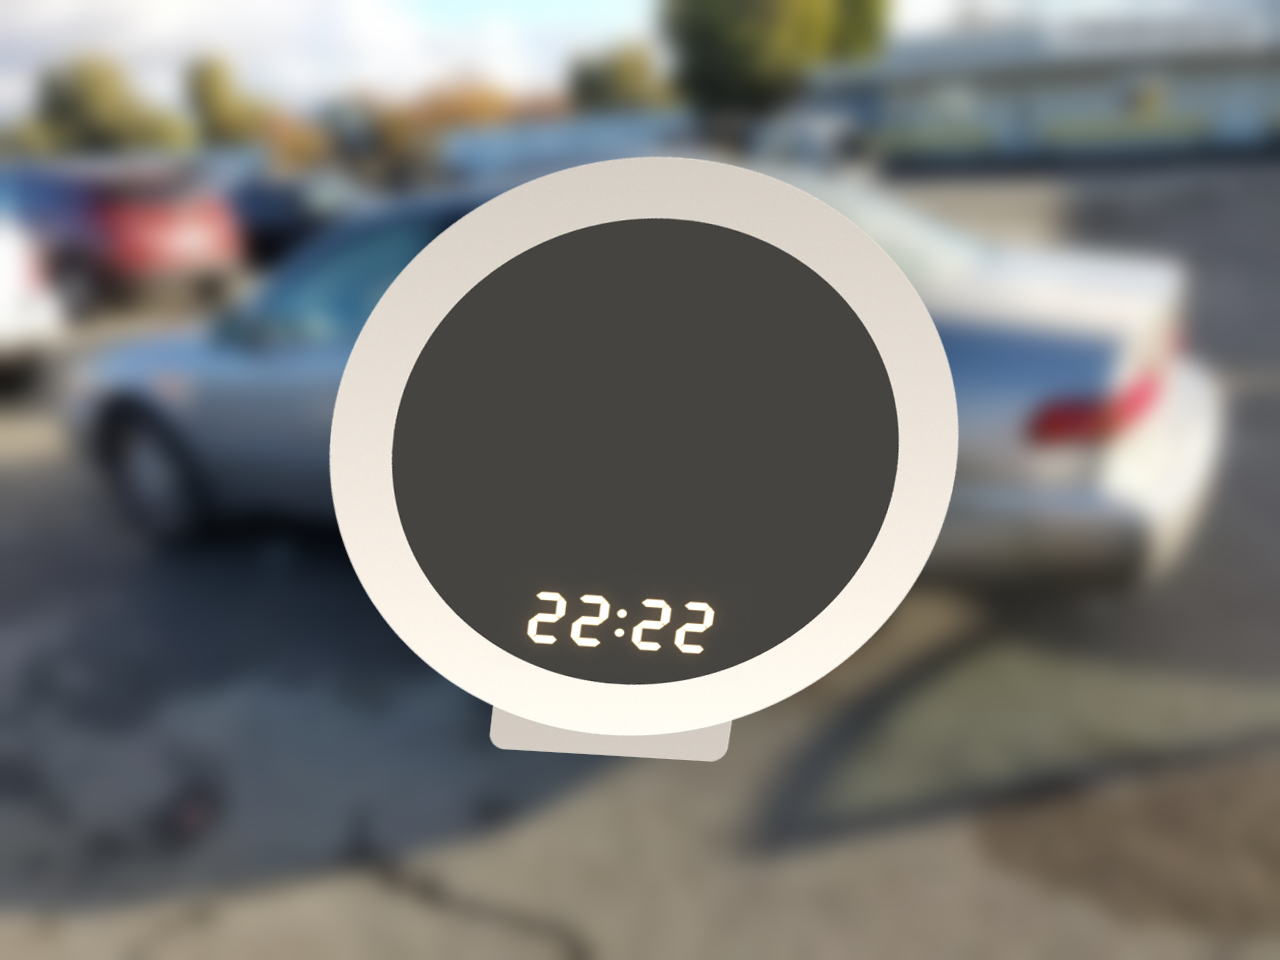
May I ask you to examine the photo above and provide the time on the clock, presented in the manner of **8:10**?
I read **22:22**
